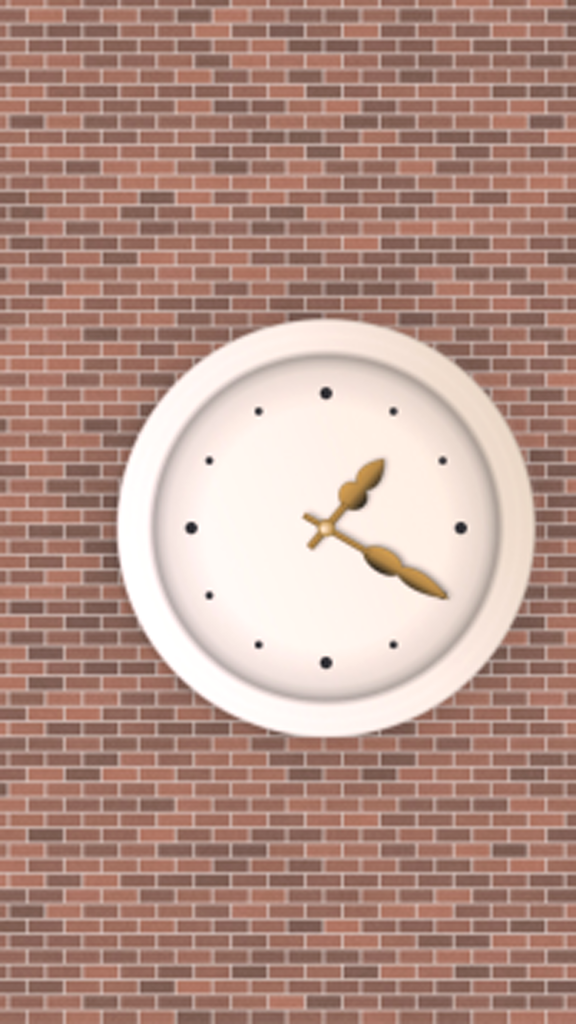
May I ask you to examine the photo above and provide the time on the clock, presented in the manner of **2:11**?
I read **1:20**
